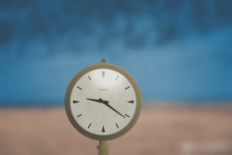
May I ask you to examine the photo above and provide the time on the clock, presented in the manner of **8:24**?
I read **9:21**
